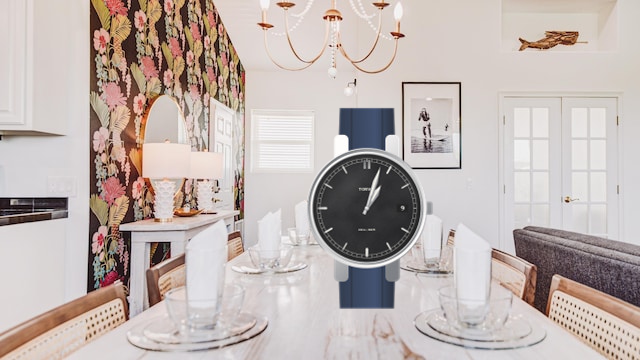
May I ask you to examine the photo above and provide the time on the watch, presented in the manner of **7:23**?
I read **1:03**
